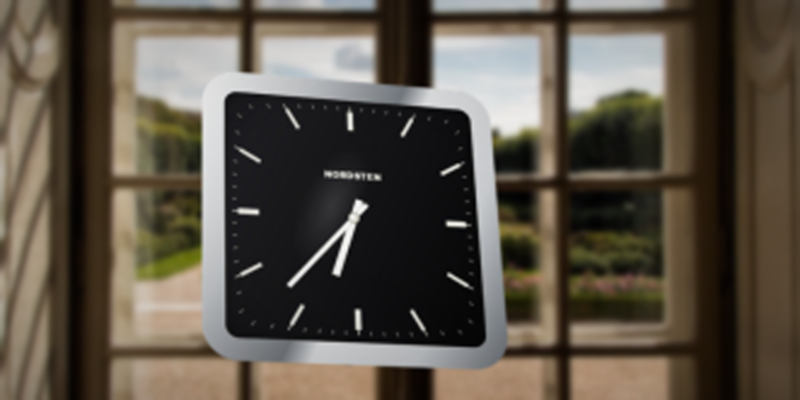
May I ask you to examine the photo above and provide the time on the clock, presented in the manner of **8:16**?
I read **6:37**
